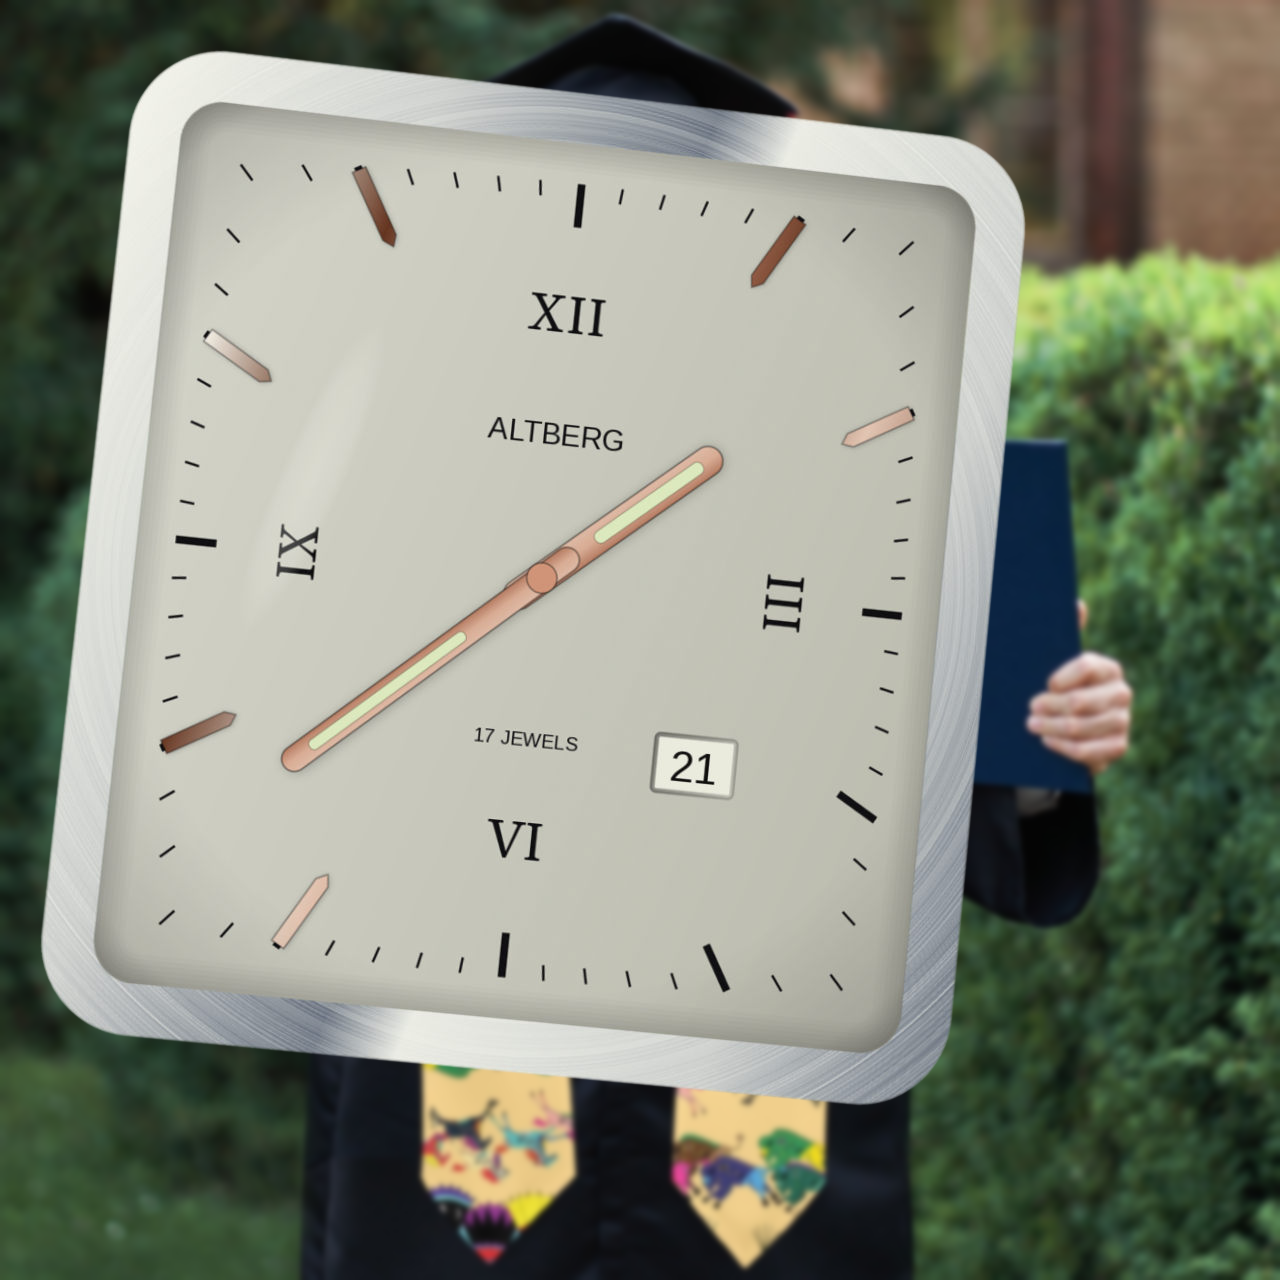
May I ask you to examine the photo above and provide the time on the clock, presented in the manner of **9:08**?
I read **1:38**
